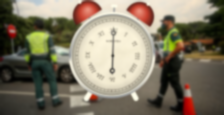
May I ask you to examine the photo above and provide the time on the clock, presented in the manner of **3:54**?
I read **6:00**
